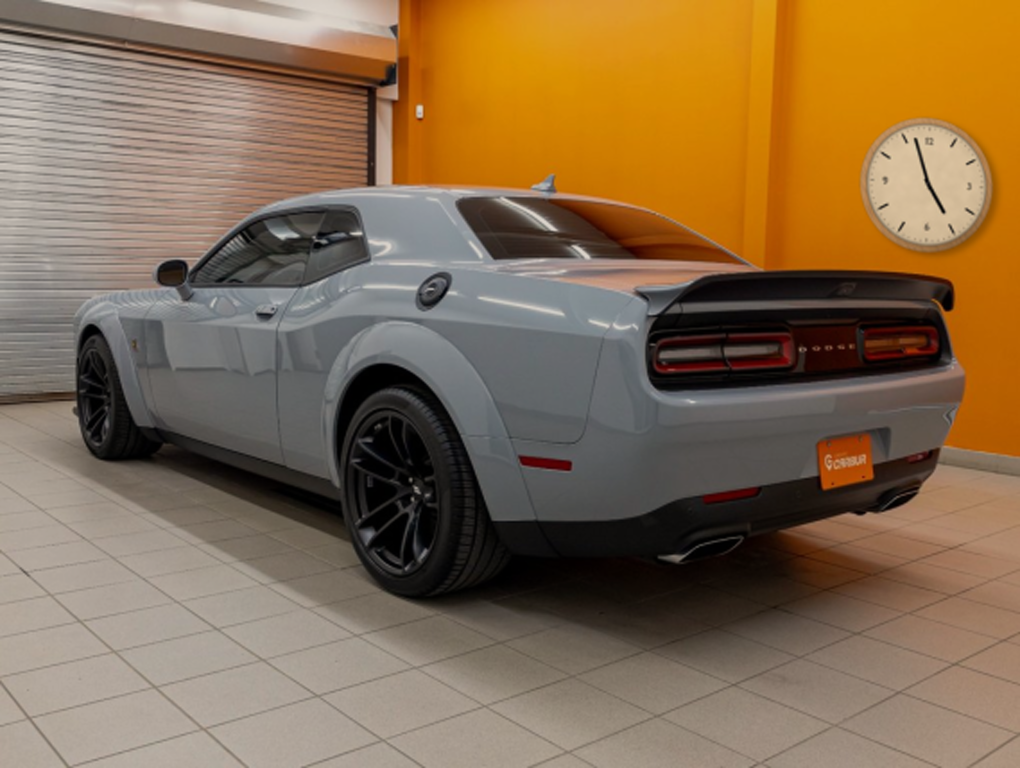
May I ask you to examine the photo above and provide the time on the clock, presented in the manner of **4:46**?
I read **4:57**
